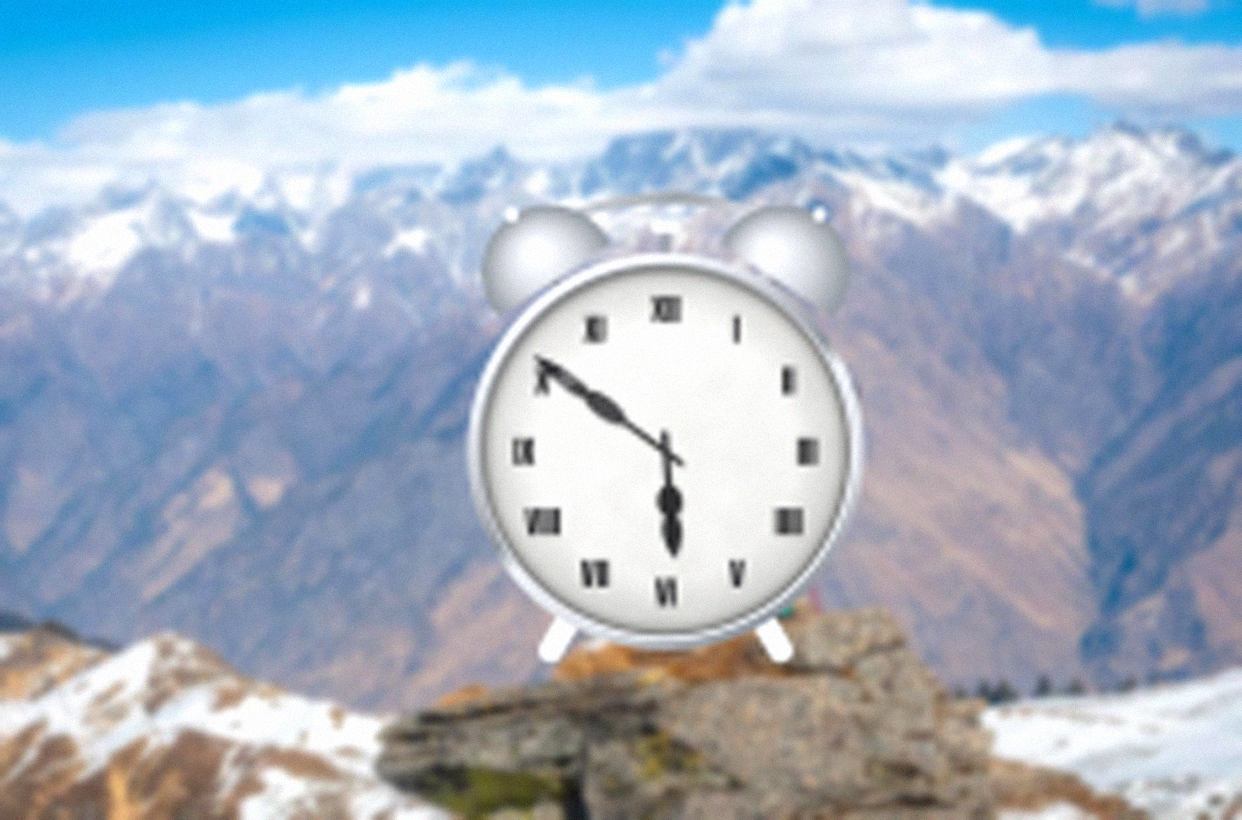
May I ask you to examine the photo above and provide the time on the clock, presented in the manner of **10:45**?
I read **5:51**
